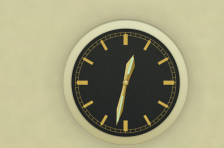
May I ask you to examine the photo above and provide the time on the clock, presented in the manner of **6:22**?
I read **12:32**
